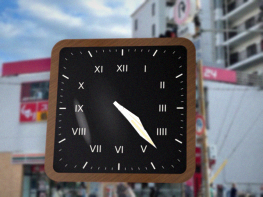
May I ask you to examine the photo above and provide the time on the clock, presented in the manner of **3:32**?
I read **4:23**
